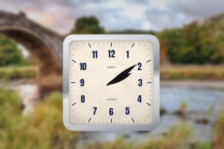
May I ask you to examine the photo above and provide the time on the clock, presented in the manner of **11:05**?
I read **2:09**
